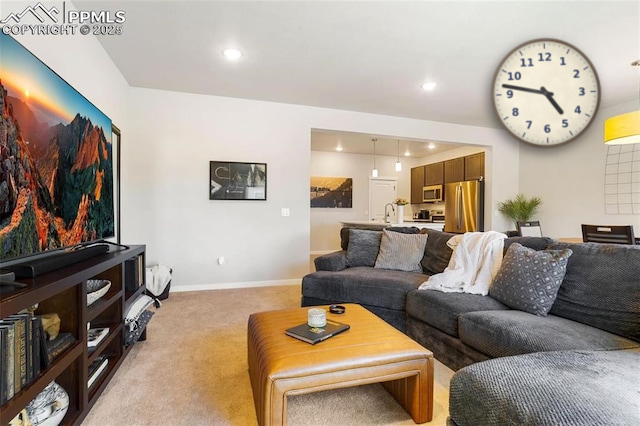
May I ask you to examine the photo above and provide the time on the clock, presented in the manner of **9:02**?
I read **4:47**
